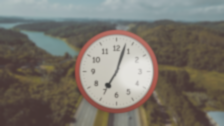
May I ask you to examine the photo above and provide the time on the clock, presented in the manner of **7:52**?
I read **7:03**
